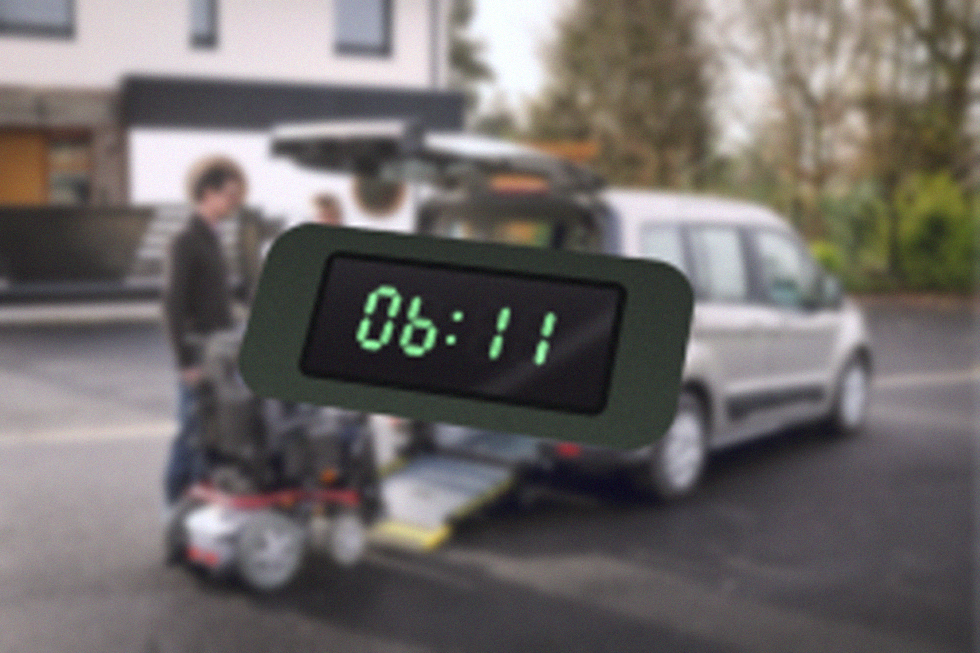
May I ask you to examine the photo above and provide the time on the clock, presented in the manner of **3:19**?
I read **6:11**
